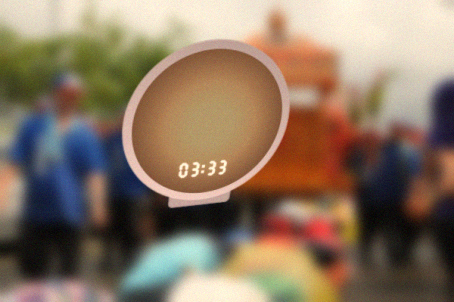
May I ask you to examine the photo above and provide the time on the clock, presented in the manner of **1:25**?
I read **3:33**
